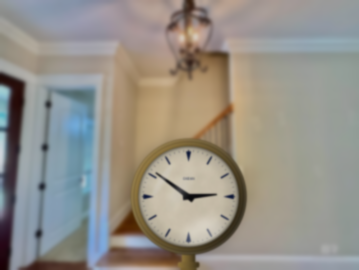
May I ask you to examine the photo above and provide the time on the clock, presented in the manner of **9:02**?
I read **2:51**
